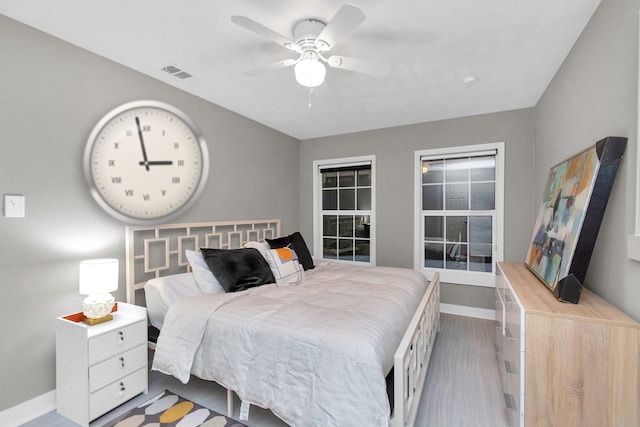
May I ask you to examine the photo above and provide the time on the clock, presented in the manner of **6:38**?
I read **2:58**
